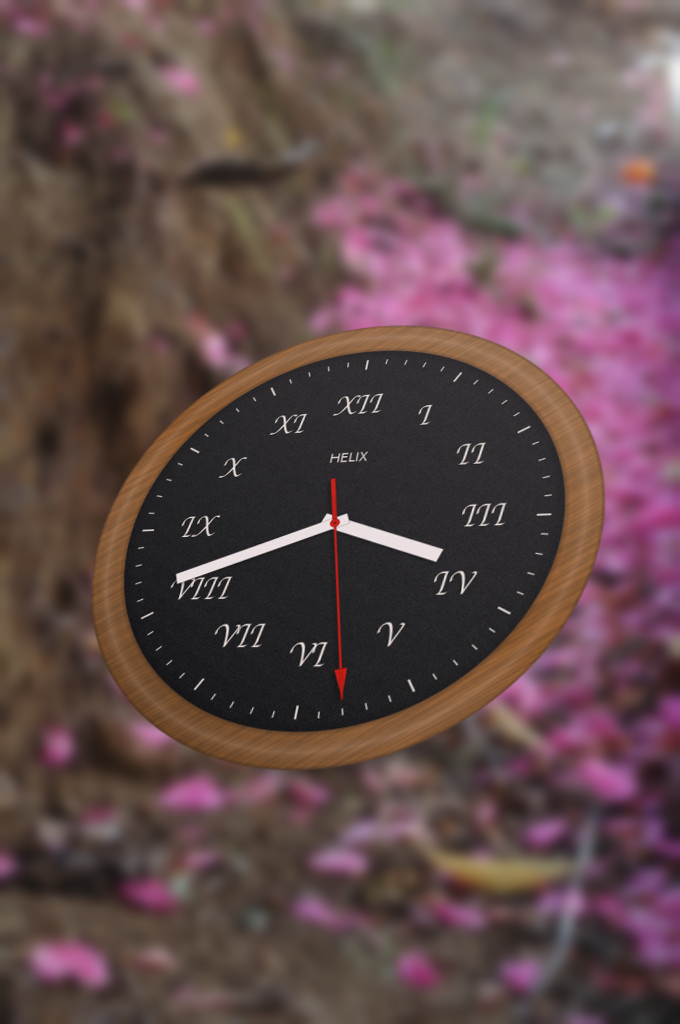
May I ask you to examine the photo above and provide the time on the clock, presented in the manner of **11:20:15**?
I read **3:41:28**
